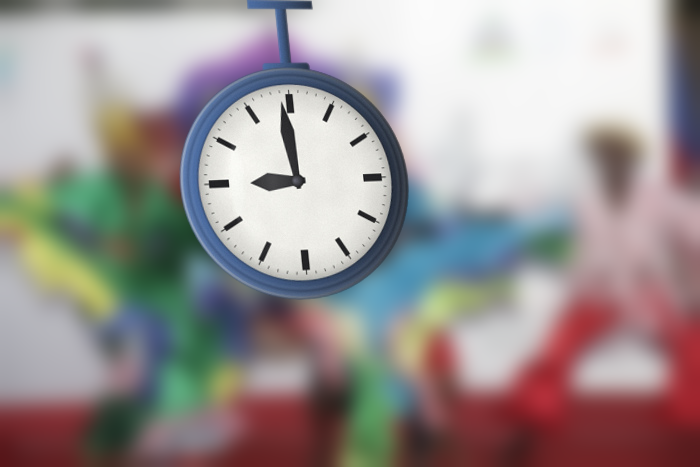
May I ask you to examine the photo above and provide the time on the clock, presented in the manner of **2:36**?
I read **8:59**
